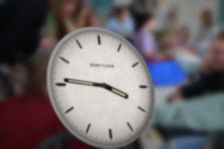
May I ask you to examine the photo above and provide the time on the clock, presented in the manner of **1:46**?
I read **3:46**
